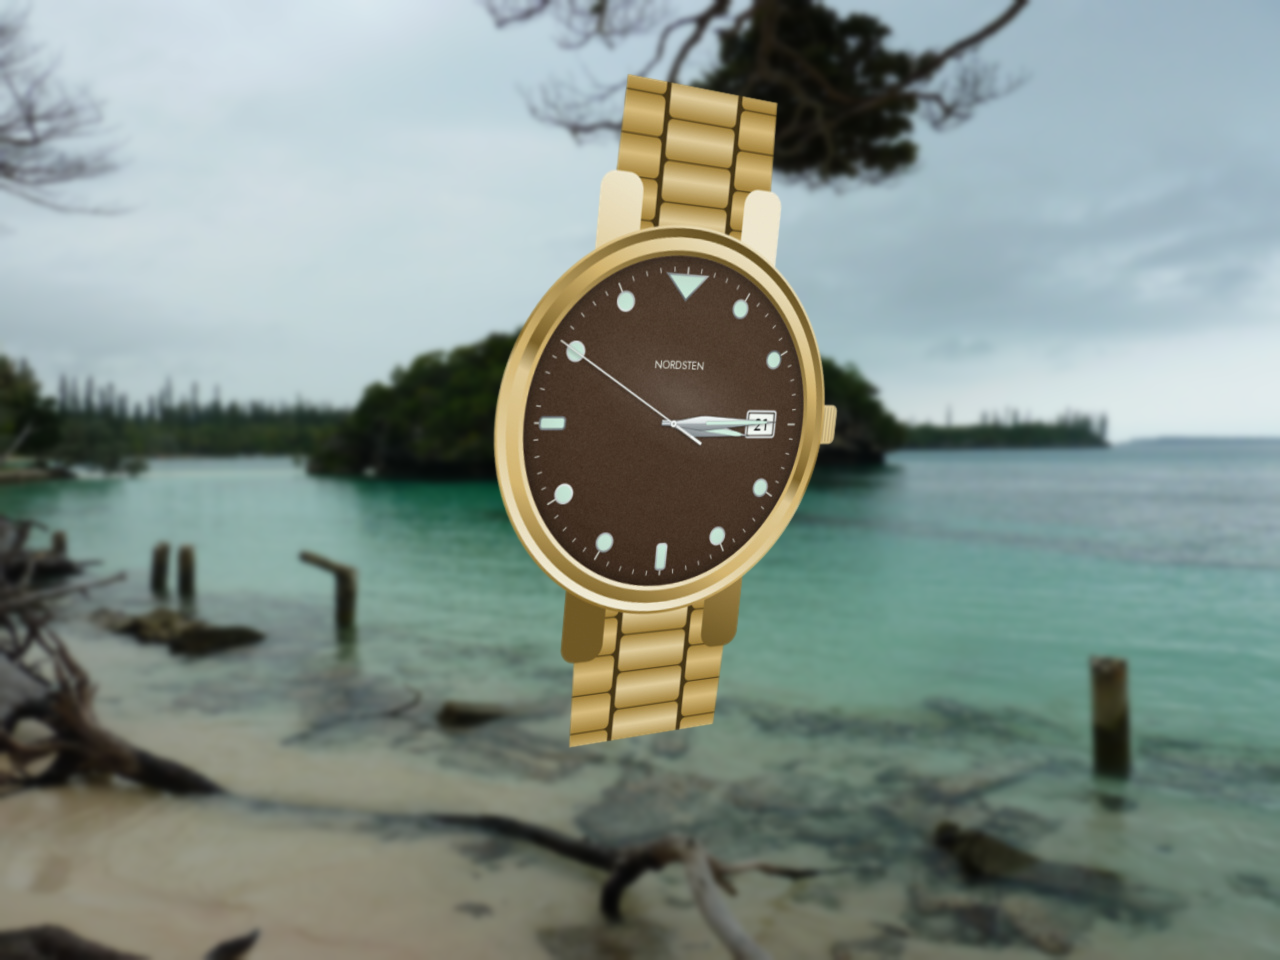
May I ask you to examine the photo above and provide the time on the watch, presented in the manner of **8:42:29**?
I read **3:14:50**
